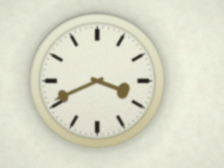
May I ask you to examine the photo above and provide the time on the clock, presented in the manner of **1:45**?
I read **3:41**
